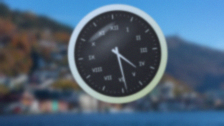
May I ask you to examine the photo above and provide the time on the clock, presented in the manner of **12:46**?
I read **4:29**
